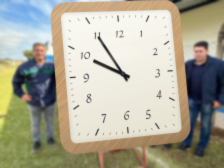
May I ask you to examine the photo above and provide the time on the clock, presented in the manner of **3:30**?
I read **9:55**
